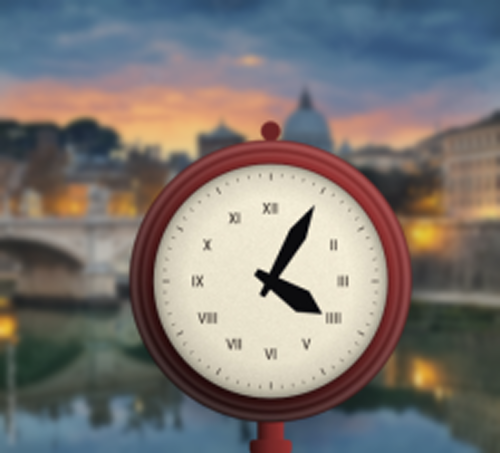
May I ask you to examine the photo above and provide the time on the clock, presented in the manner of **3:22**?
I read **4:05**
